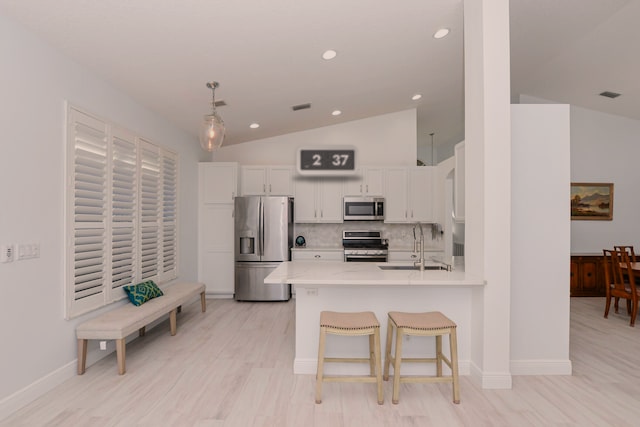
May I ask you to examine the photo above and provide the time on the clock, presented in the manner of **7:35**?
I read **2:37**
